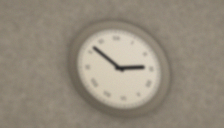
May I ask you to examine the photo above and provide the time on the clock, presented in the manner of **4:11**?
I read **2:52**
